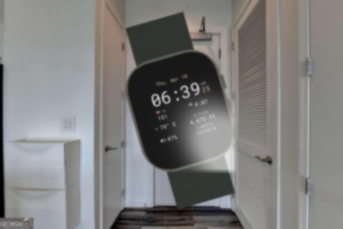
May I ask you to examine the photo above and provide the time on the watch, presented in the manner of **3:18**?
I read **6:39**
